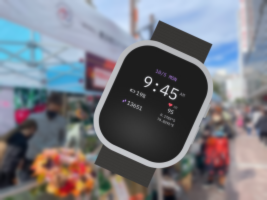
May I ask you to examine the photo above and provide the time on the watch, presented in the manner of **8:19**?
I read **9:45**
